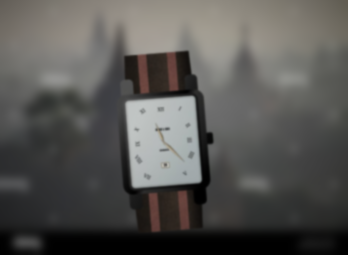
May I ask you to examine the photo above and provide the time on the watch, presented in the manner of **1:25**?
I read **11:23**
